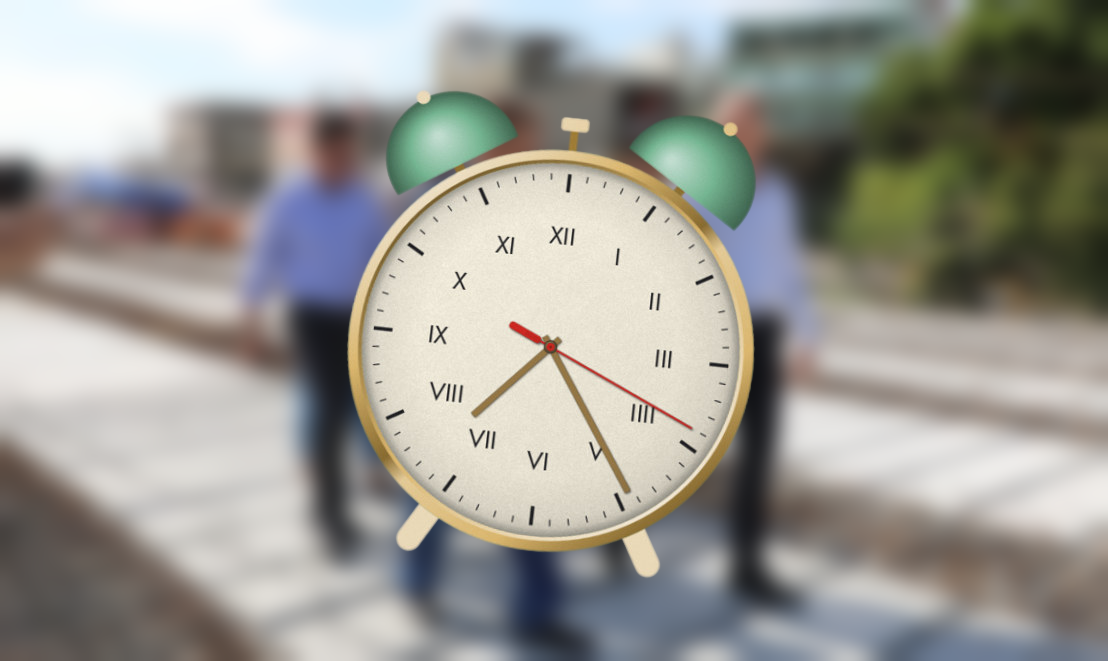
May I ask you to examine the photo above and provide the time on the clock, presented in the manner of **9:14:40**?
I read **7:24:19**
